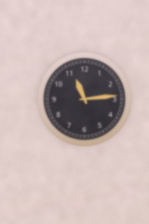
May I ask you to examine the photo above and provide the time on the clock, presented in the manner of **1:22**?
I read **11:14**
